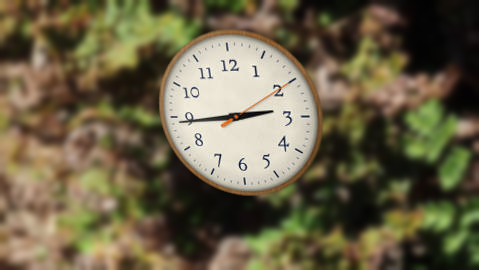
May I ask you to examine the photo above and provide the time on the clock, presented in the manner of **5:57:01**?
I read **2:44:10**
